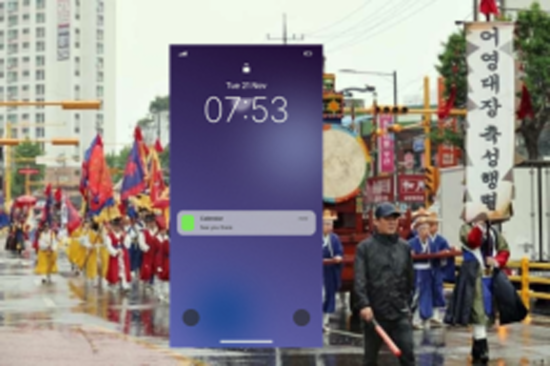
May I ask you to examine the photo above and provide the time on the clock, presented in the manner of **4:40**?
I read **7:53**
